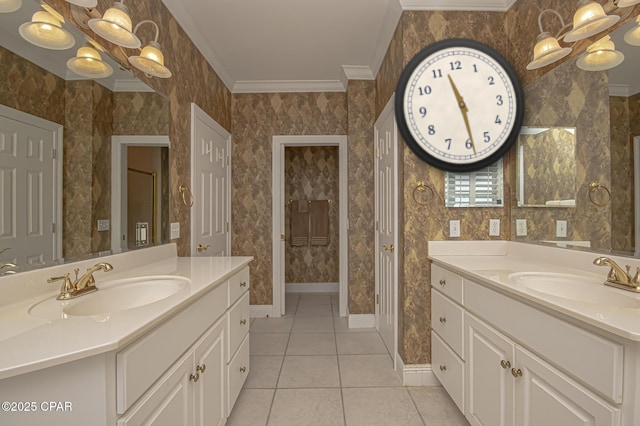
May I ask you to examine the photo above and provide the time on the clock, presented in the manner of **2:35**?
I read **11:29**
